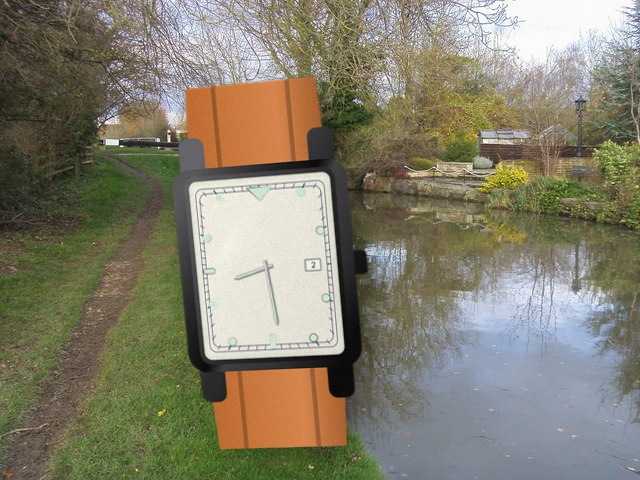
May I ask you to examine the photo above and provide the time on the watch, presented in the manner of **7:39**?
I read **8:29**
